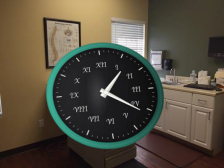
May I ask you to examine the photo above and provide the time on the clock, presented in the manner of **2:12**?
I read **1:21**
